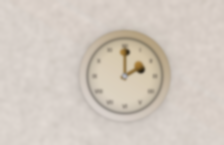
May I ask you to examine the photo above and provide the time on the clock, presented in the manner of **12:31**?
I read **2:00**
